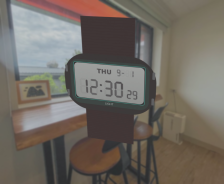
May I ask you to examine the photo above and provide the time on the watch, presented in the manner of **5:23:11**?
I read **12:30:29**
